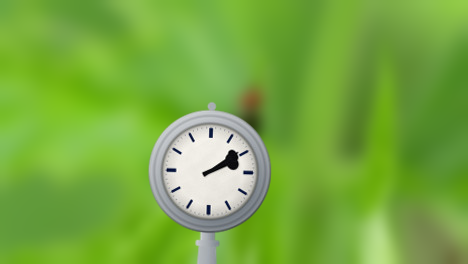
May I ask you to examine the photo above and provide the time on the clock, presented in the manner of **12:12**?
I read **2:09**
